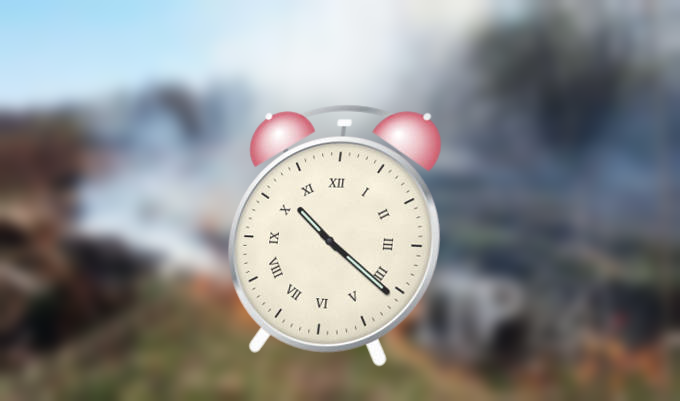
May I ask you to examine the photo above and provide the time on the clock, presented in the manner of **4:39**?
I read **10:21**
